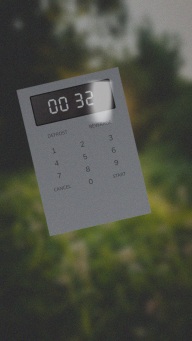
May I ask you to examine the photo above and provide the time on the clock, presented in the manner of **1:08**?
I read **0:32**
